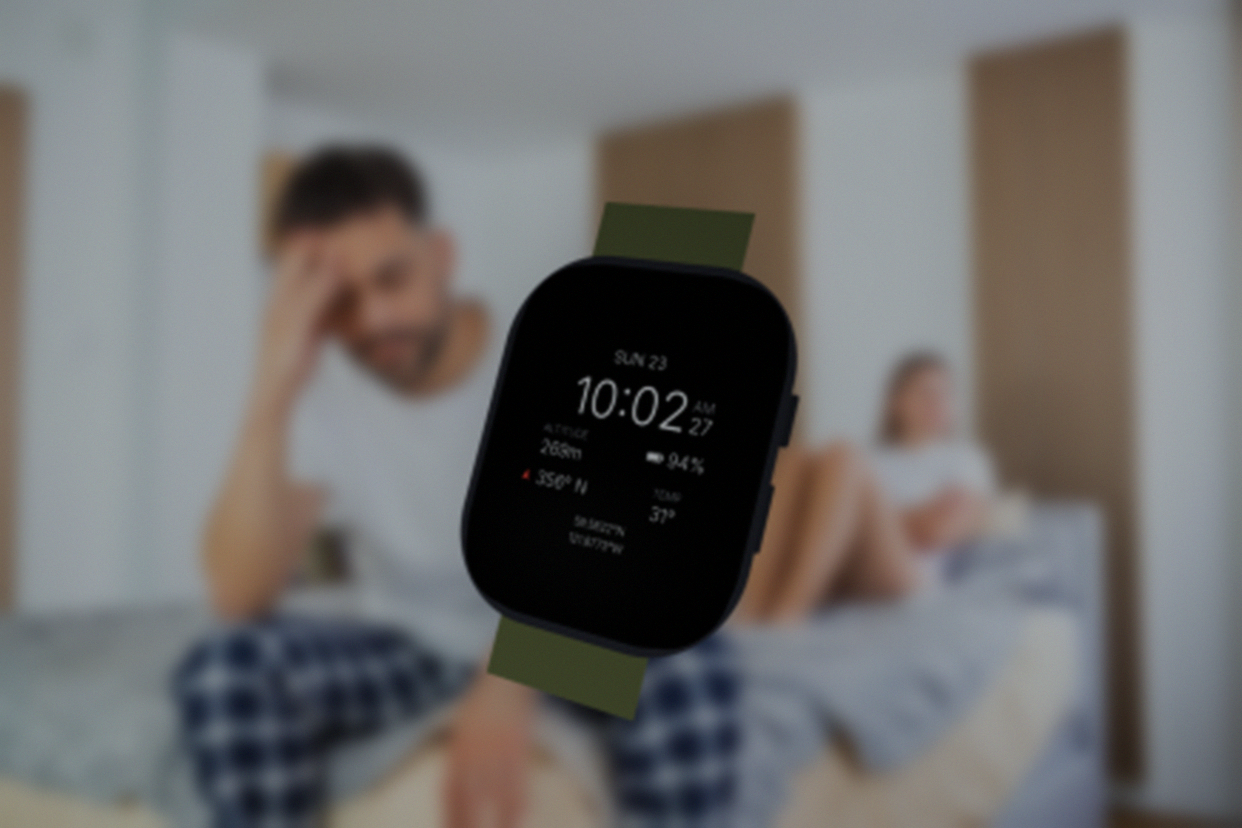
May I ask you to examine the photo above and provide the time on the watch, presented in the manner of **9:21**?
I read **10:02**
